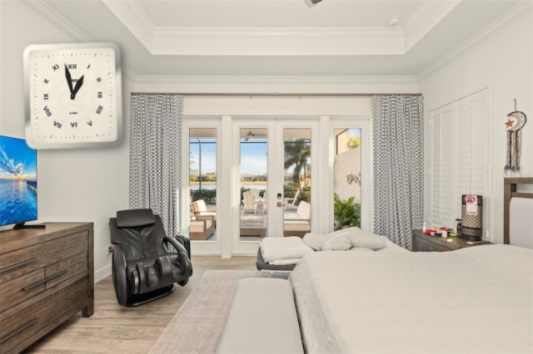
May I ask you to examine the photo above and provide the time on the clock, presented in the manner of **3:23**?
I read **12:58**
